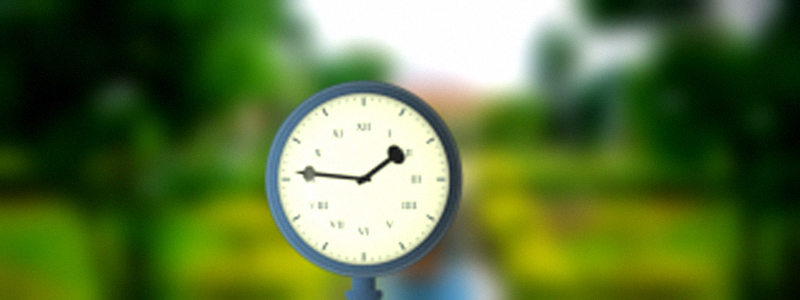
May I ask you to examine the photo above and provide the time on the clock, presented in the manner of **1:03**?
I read **1:46**
